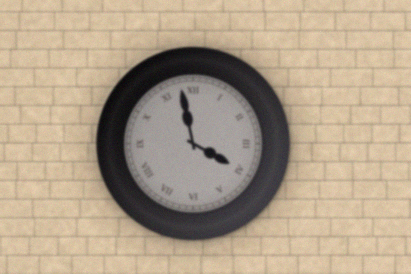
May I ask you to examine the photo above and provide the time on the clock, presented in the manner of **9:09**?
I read **3:58**
